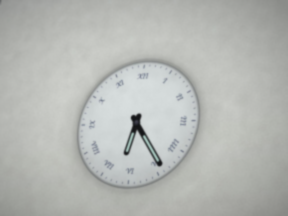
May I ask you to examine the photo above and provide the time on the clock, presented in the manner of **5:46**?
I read **6:24**
